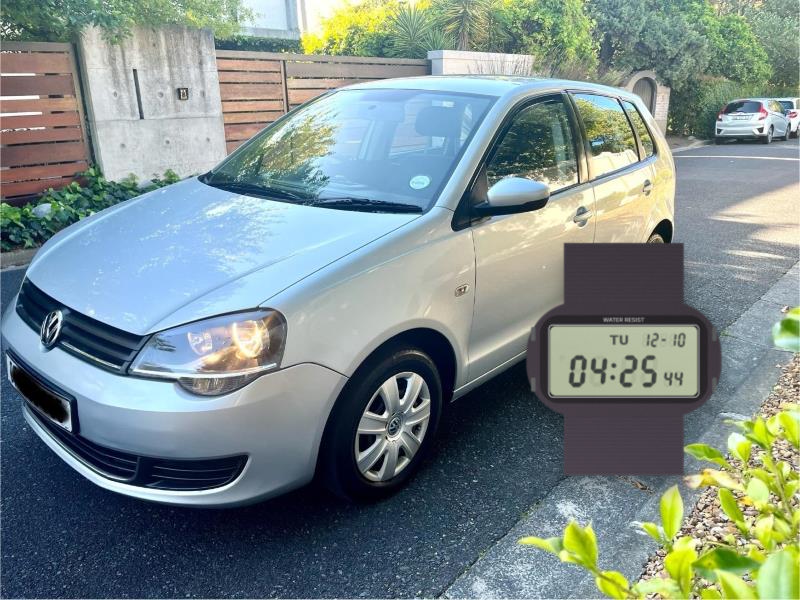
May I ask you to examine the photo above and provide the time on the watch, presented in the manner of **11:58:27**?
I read **4:25:44**
